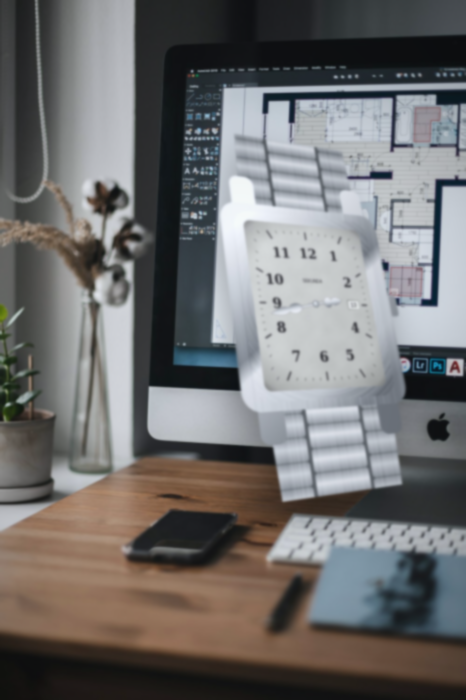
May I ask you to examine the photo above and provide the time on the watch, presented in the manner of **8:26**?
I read **2:43**
